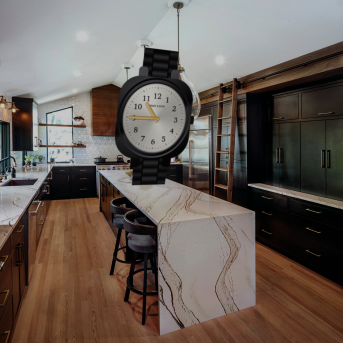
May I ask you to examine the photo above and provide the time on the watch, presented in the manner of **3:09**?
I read **10:45**
